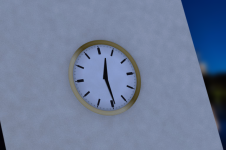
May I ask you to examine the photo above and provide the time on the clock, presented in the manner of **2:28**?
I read **12:29**
